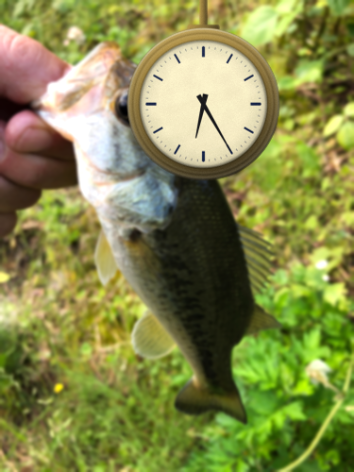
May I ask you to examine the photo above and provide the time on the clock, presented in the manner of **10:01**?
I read **6:25**
